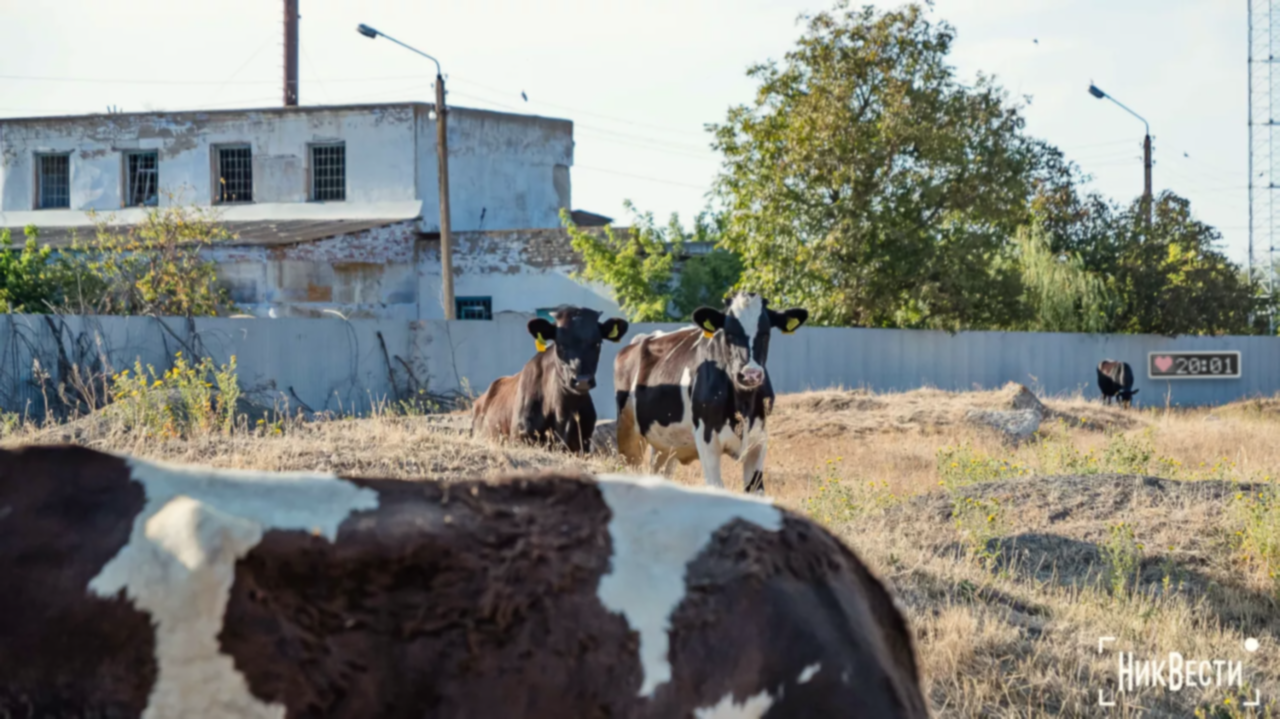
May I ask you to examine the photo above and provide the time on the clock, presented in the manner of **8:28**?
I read **20:01**
